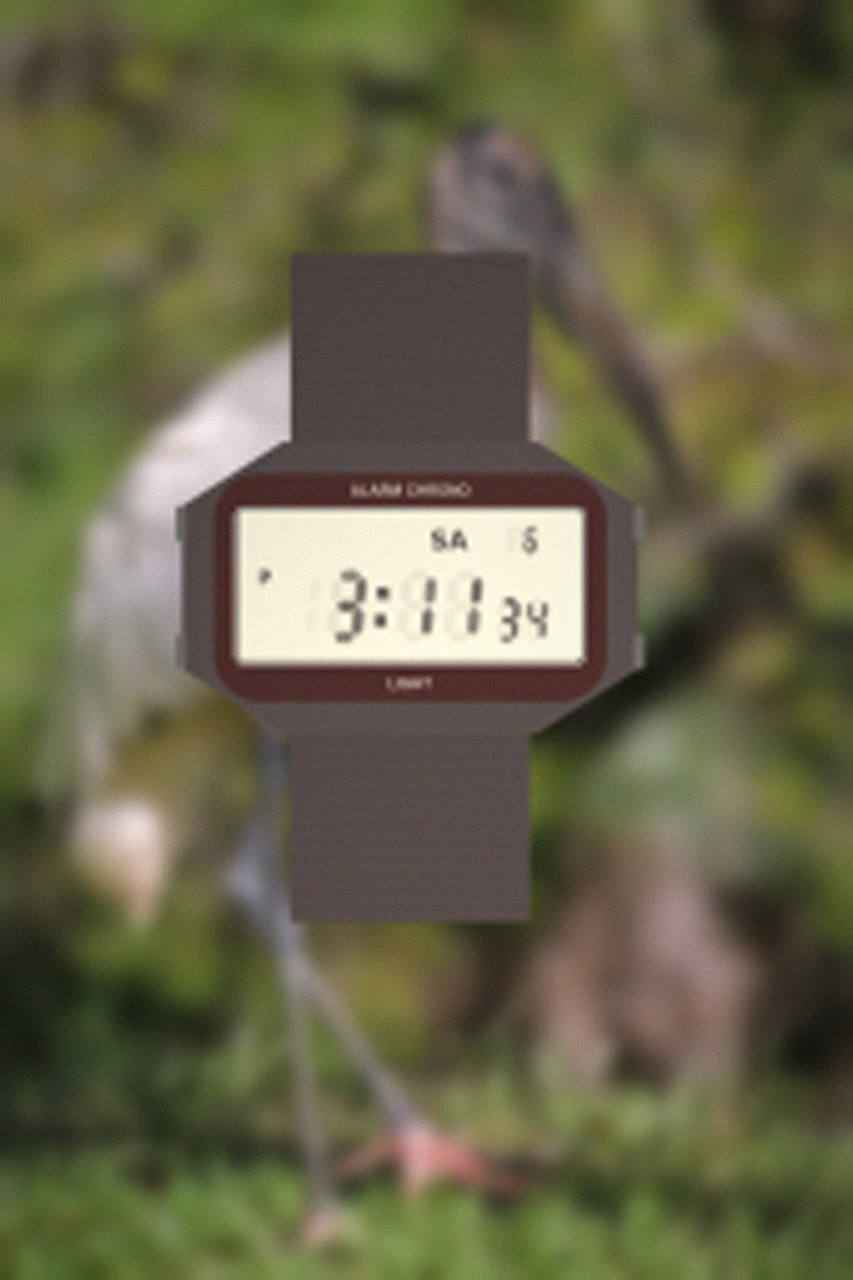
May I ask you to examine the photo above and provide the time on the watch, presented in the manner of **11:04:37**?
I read **3:11:34**
